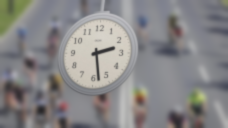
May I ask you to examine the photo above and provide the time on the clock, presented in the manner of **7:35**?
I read **2:28**
